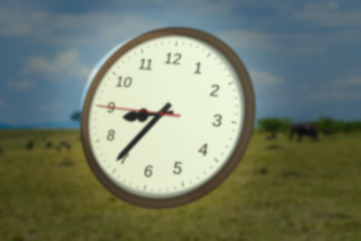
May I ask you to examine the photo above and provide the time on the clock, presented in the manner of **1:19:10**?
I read **8:35:45**
